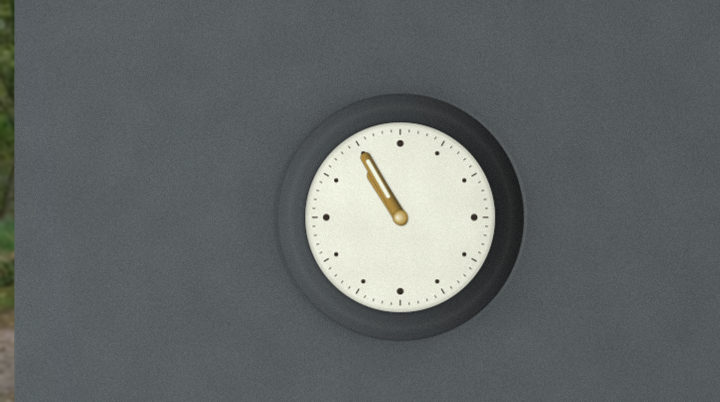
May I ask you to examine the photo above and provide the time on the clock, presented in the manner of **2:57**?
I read **10:55**
